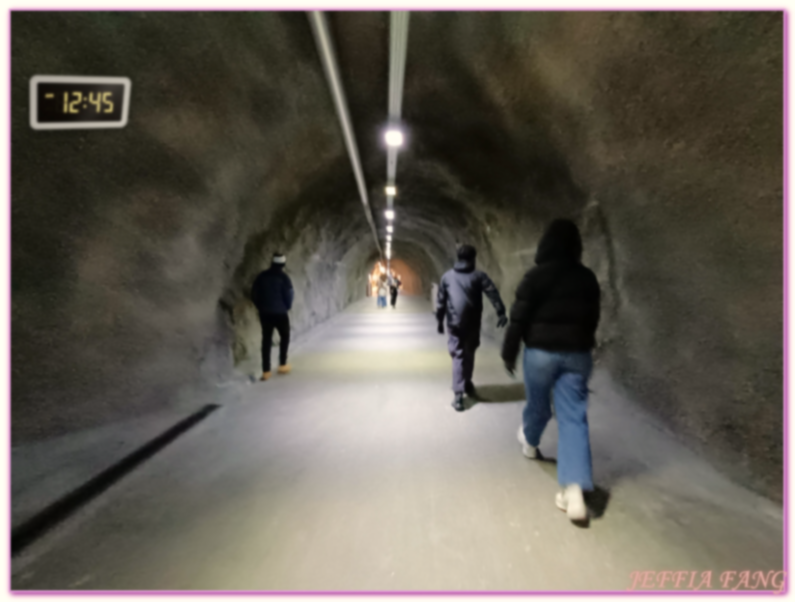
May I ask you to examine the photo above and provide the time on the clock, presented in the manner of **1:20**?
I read **12:45**
